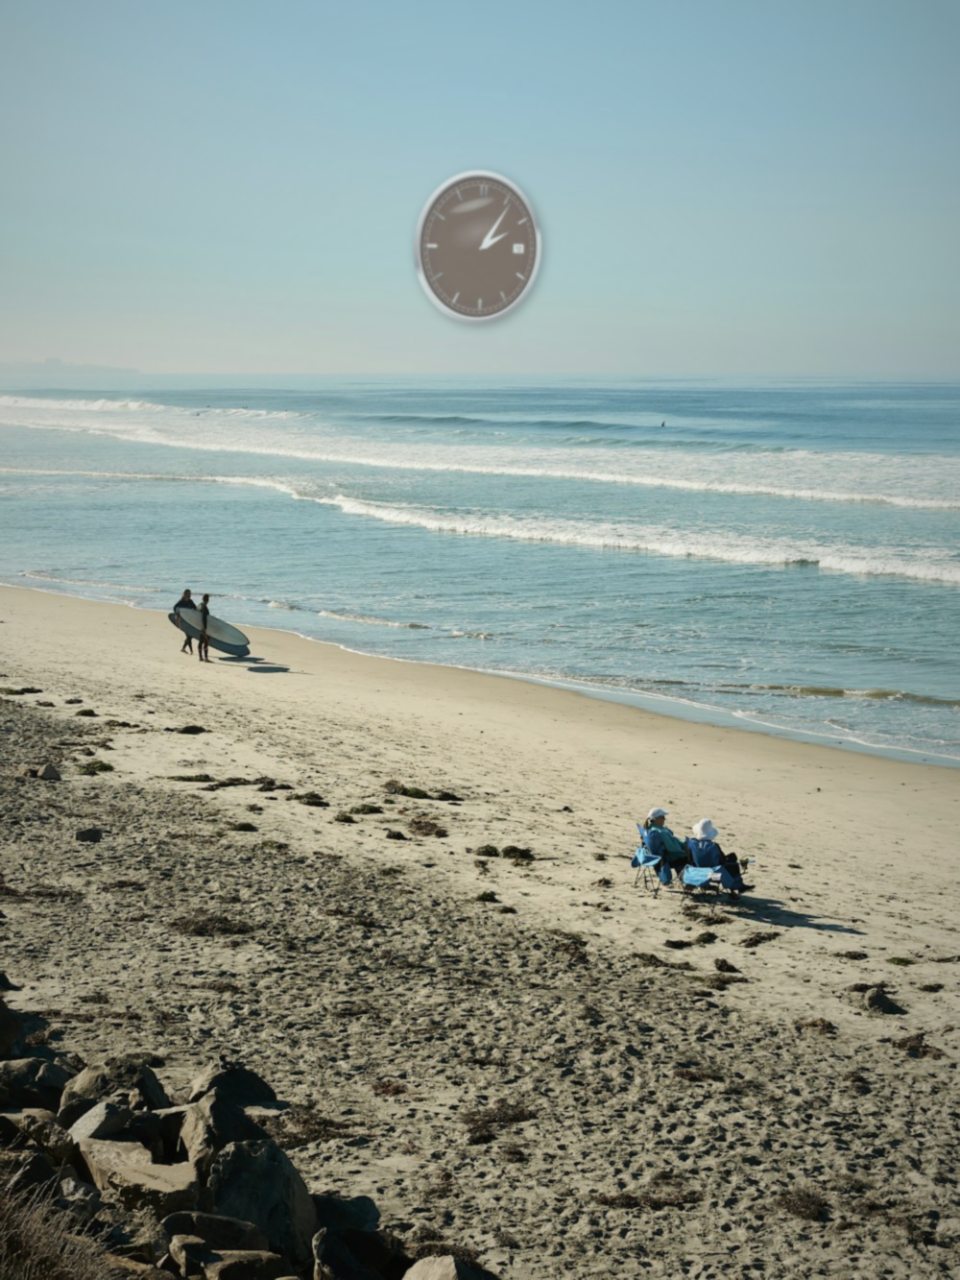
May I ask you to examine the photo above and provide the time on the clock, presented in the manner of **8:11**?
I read **2:06**
